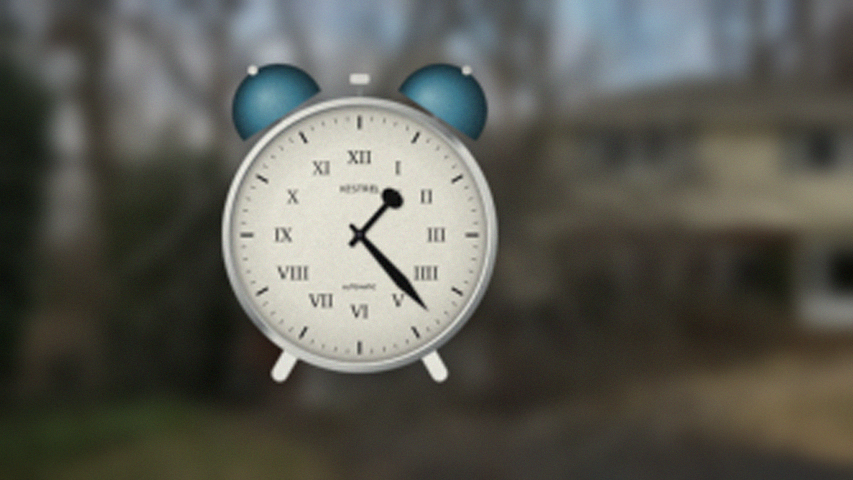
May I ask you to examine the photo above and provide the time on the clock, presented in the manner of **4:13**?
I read **1:23**
